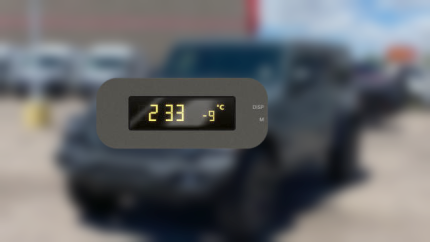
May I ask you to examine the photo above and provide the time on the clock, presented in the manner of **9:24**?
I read **2:33**
